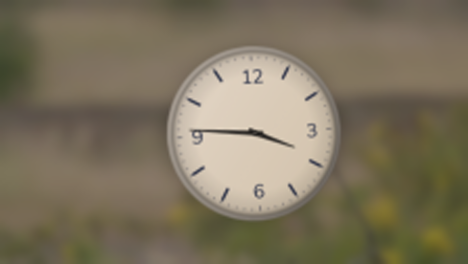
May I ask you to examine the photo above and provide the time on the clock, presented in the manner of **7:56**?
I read **3:46**
